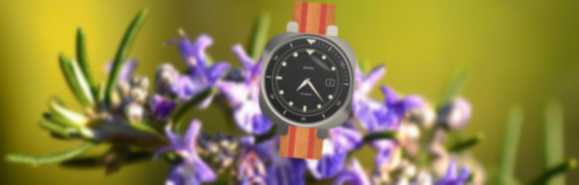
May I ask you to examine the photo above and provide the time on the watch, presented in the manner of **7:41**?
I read **7:23**
